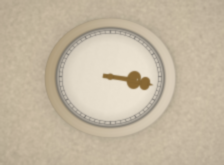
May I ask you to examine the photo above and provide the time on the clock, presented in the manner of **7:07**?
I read **3:17**
